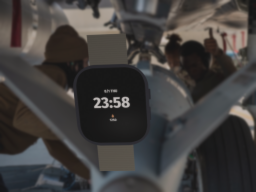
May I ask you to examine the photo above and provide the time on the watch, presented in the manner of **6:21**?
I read **23:58**
